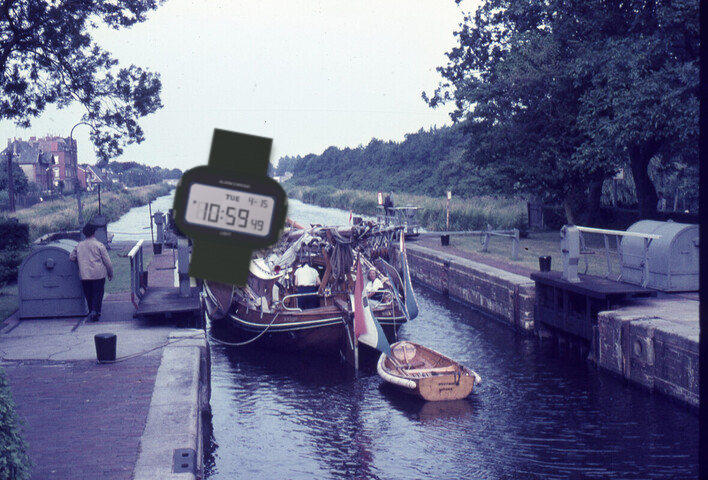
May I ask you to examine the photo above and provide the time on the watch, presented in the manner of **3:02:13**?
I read **10:59:49**
